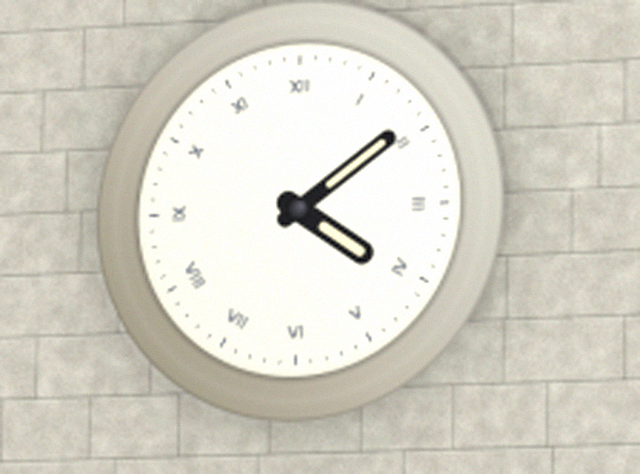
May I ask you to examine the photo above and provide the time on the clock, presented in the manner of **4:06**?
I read **4:09**
